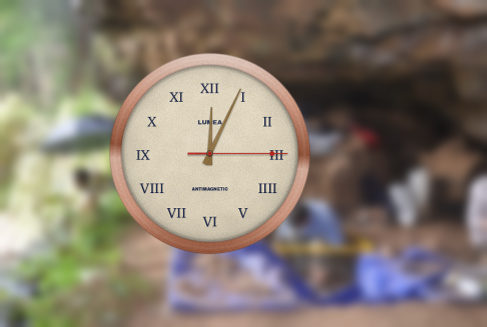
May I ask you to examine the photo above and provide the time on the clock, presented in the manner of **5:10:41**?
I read **12:04:15**
